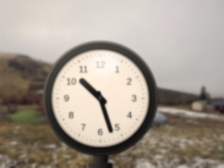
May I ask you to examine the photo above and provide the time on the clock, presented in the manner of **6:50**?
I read **10:27**
